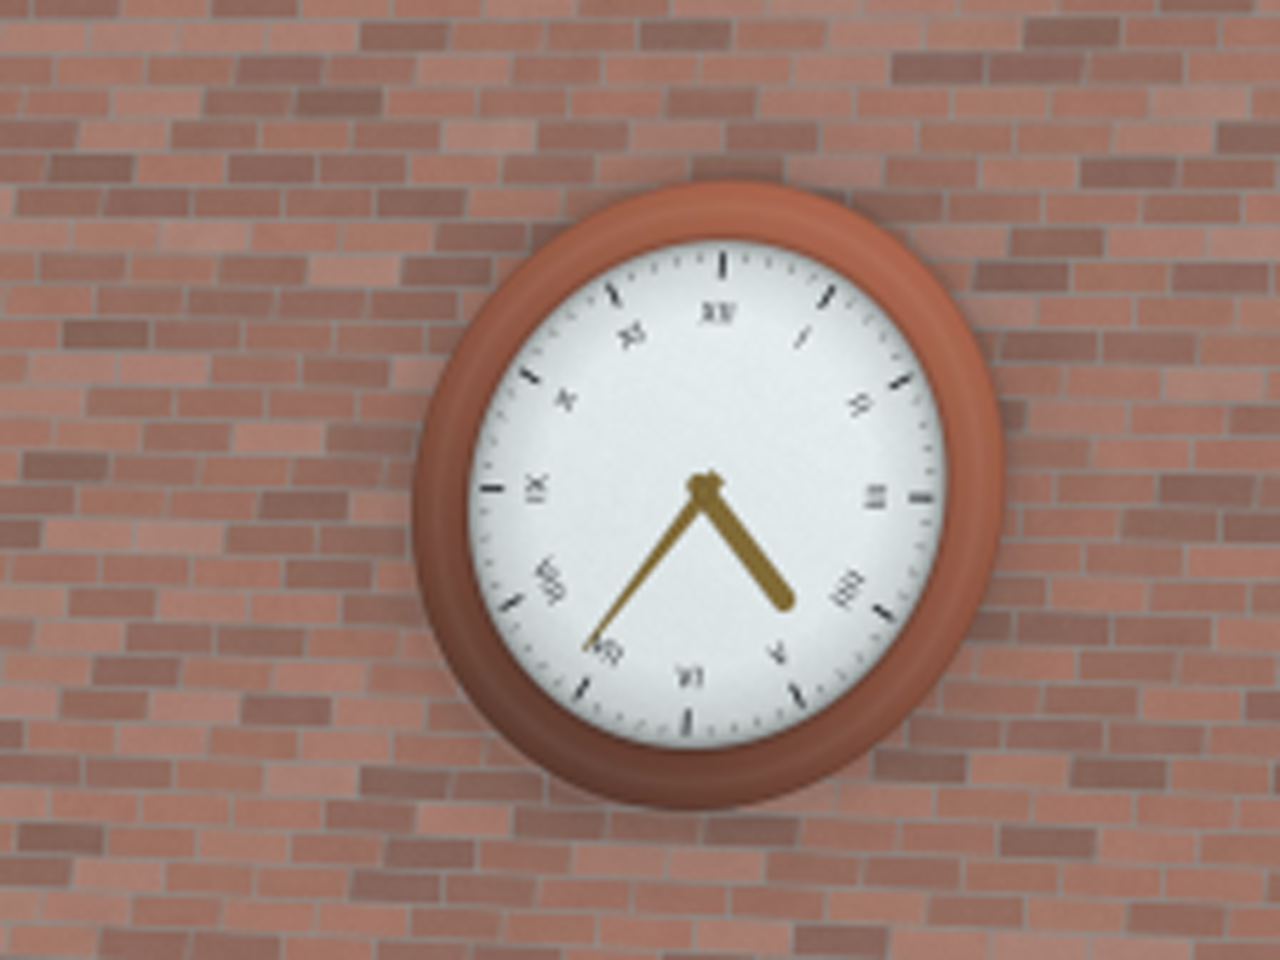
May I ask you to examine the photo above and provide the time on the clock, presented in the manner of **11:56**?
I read **4:36**
